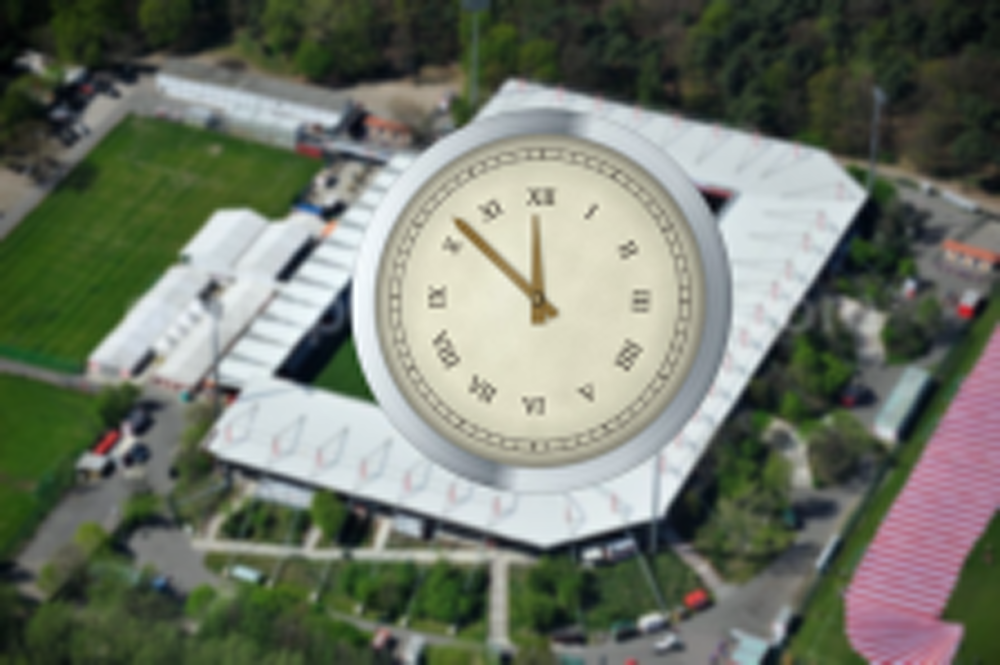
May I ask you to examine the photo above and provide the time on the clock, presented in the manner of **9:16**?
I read **11:52**
